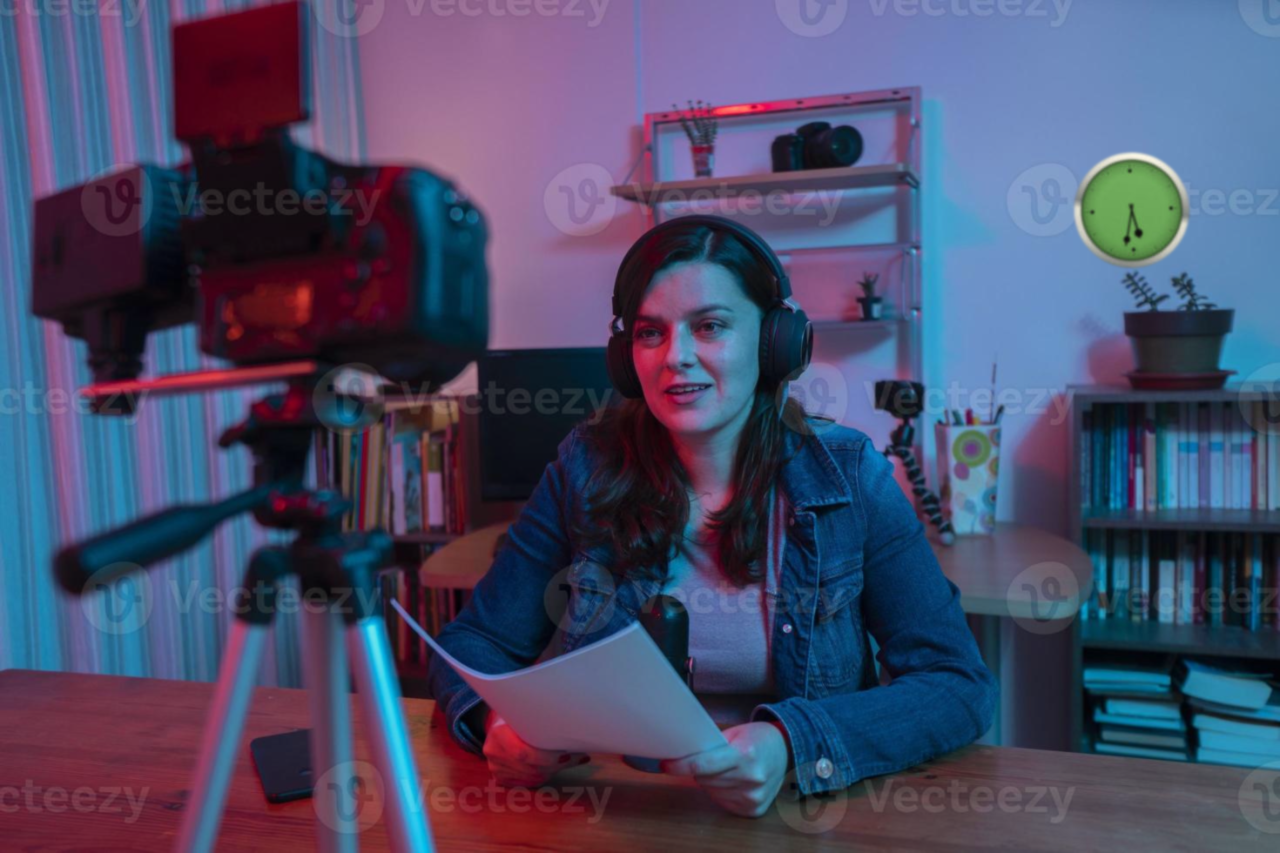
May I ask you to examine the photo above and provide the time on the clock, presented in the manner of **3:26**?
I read **5:32**
